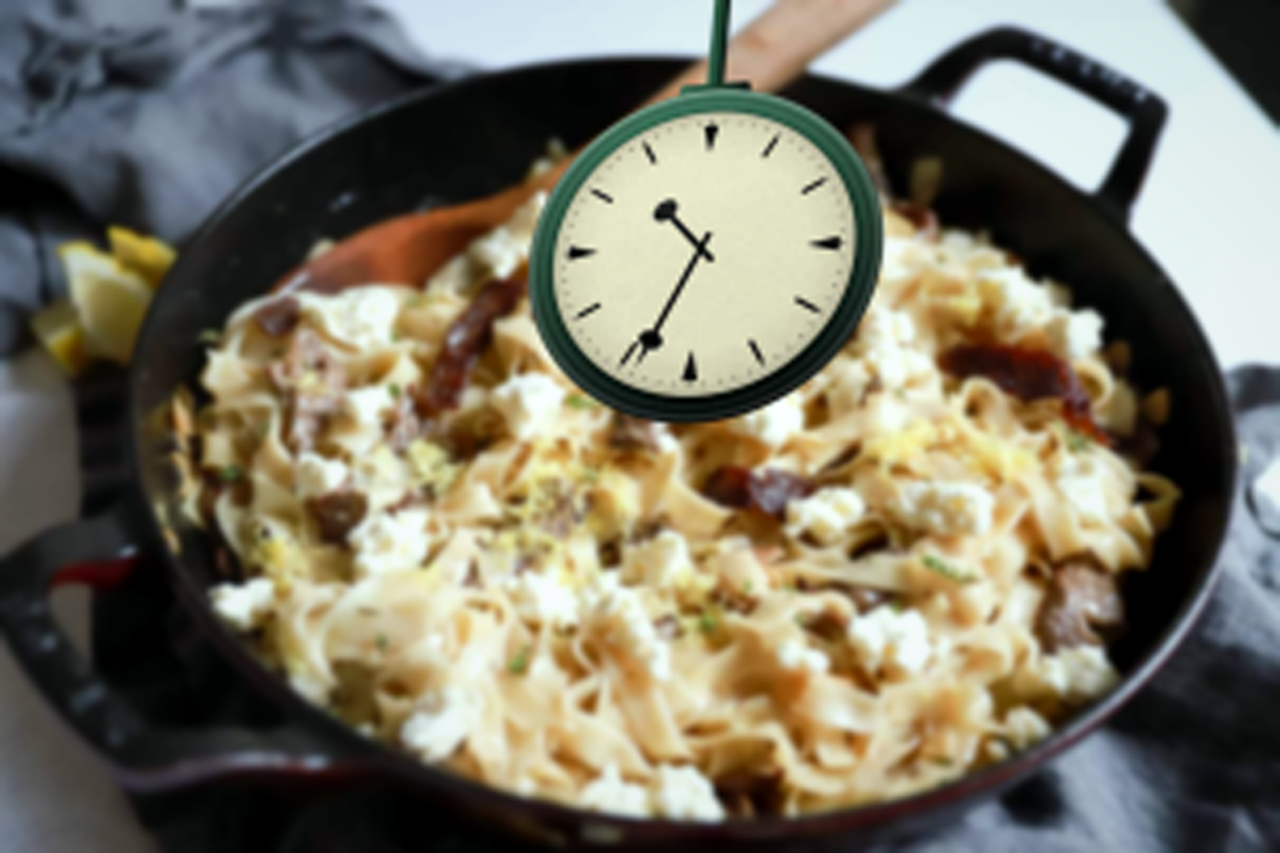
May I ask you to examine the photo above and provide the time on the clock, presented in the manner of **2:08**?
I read **10:34**
